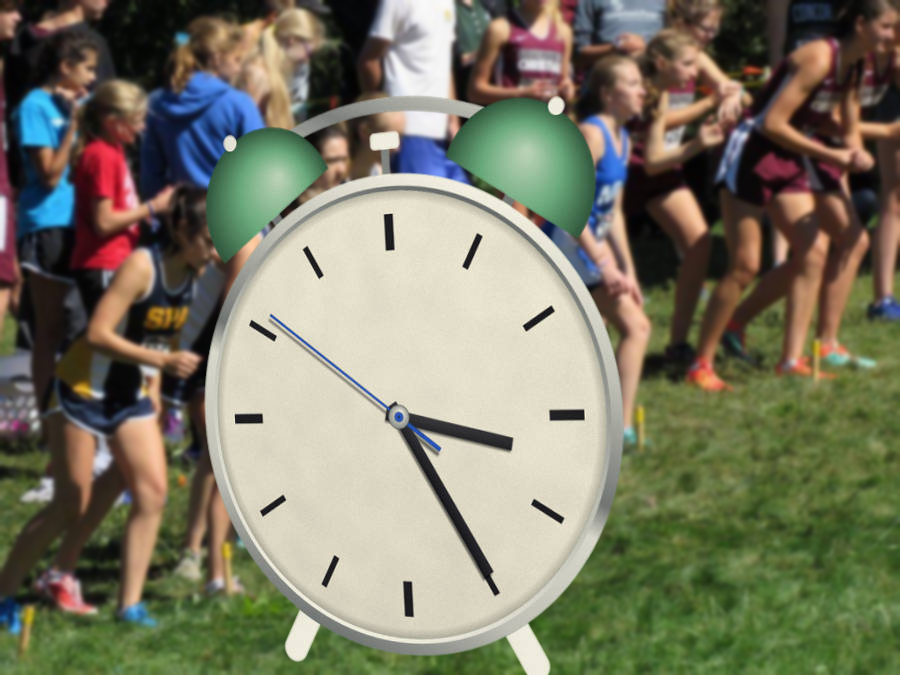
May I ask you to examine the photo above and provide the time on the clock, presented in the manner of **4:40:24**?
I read **3:24:51**
